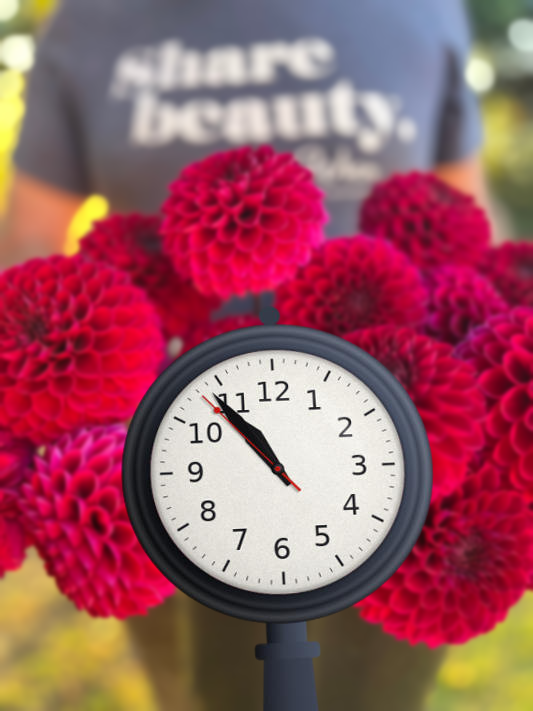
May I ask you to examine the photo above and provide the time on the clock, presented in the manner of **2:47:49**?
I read **10:53:53**
